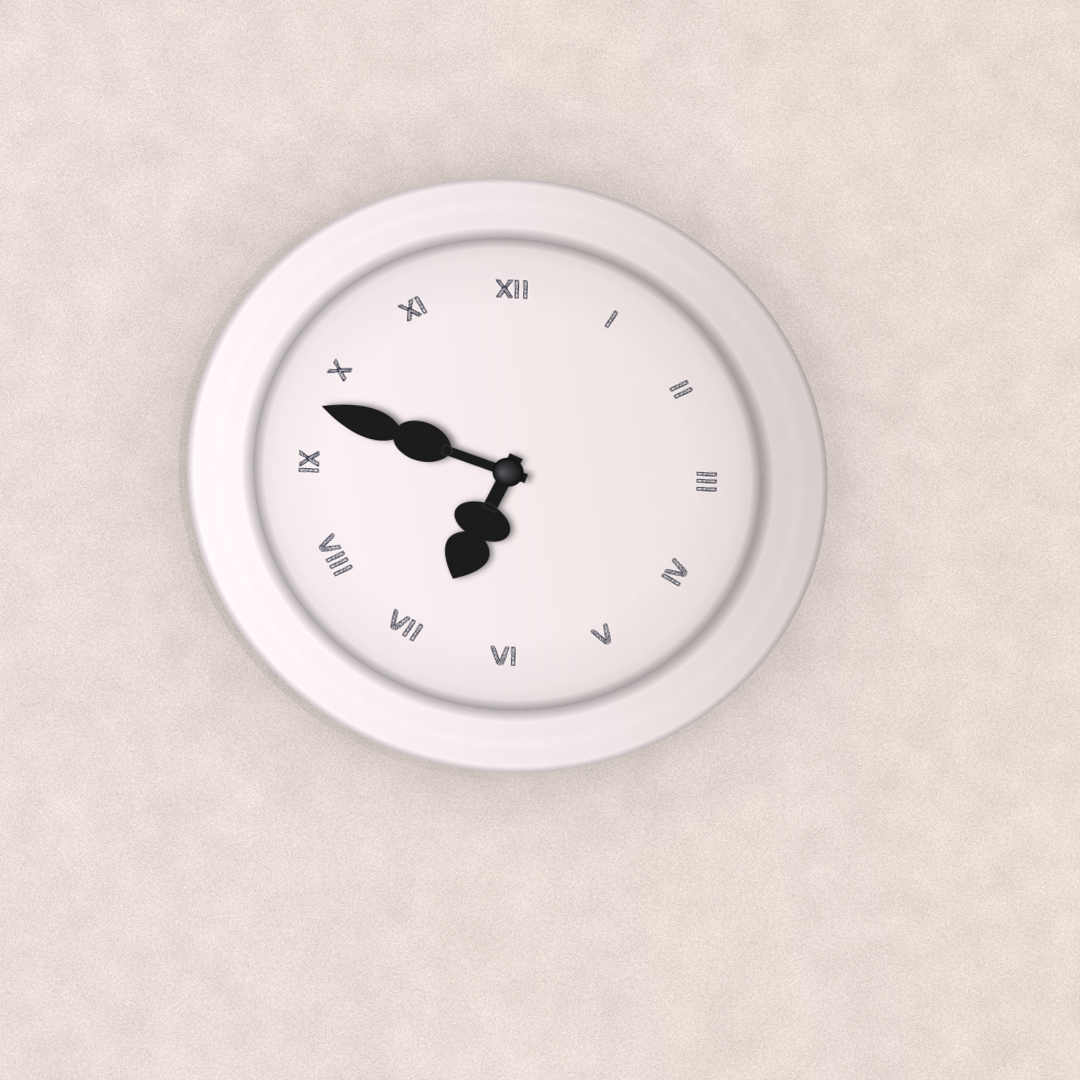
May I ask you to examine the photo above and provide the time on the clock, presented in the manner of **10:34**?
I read **6:48**
